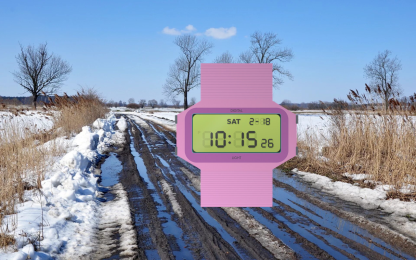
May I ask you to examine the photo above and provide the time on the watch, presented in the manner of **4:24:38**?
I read **10:15:26**
